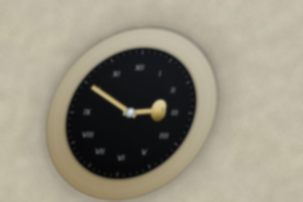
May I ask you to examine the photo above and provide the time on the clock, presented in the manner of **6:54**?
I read **2:50**
